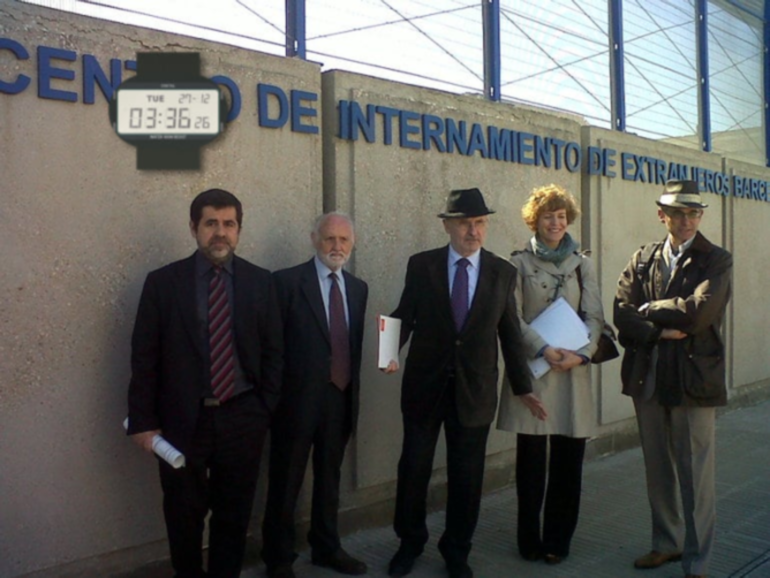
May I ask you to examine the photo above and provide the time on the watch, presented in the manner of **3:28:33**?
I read **3:36:26**
